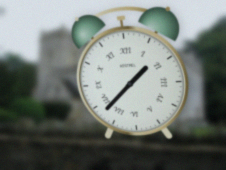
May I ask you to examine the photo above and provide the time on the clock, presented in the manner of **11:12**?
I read **1:38**
